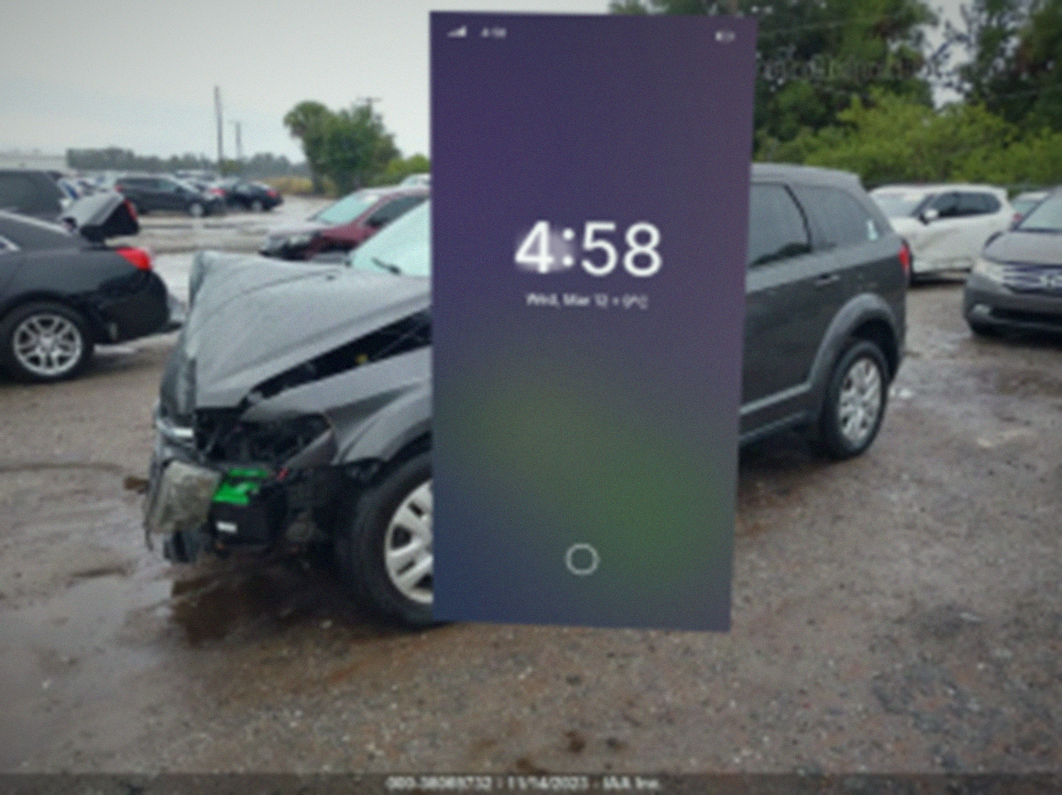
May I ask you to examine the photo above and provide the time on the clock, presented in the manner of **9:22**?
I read **4:58**
